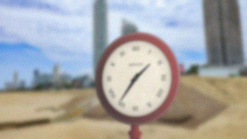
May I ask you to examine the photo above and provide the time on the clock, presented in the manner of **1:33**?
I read **1:36**
